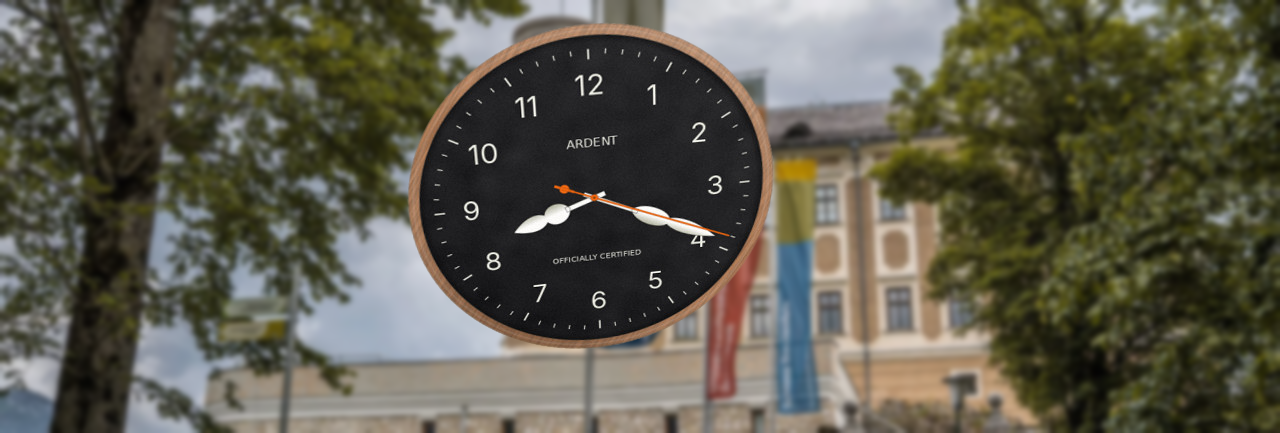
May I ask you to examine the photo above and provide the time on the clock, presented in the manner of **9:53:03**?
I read **8:19:19**
